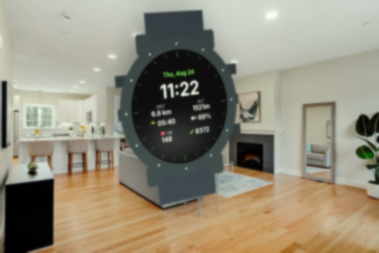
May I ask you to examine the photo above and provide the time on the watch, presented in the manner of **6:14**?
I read **11:22**
